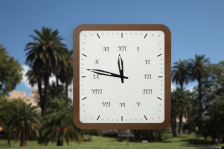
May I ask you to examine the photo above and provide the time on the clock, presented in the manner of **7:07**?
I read **11:47**
